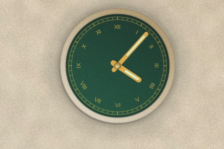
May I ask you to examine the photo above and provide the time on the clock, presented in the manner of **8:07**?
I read **4:07**
